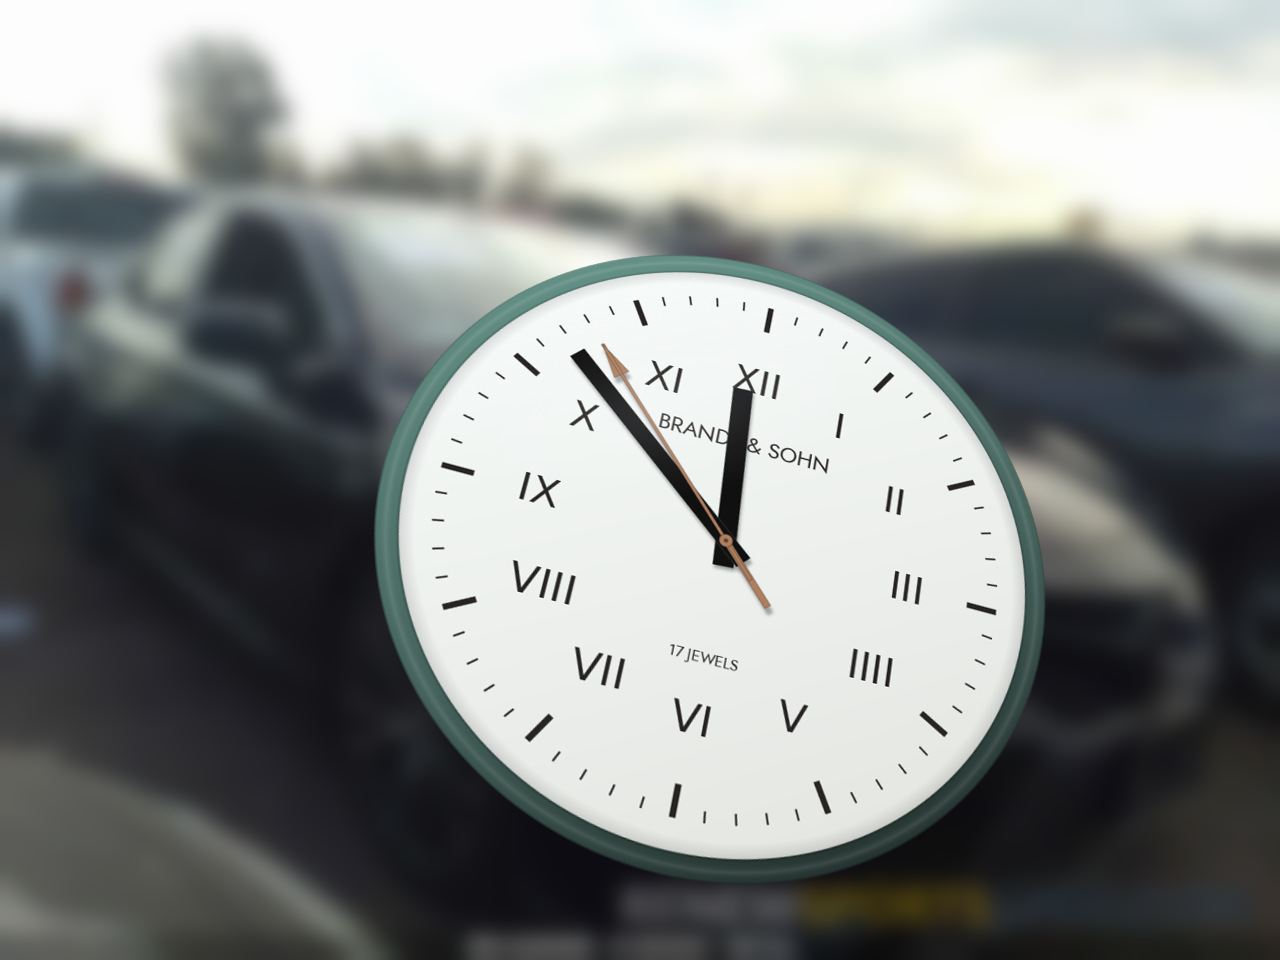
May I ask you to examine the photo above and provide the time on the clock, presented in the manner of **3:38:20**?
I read **11:51:53**
